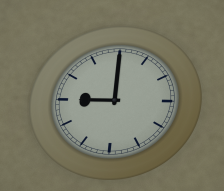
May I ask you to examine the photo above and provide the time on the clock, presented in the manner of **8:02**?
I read **9:00**
